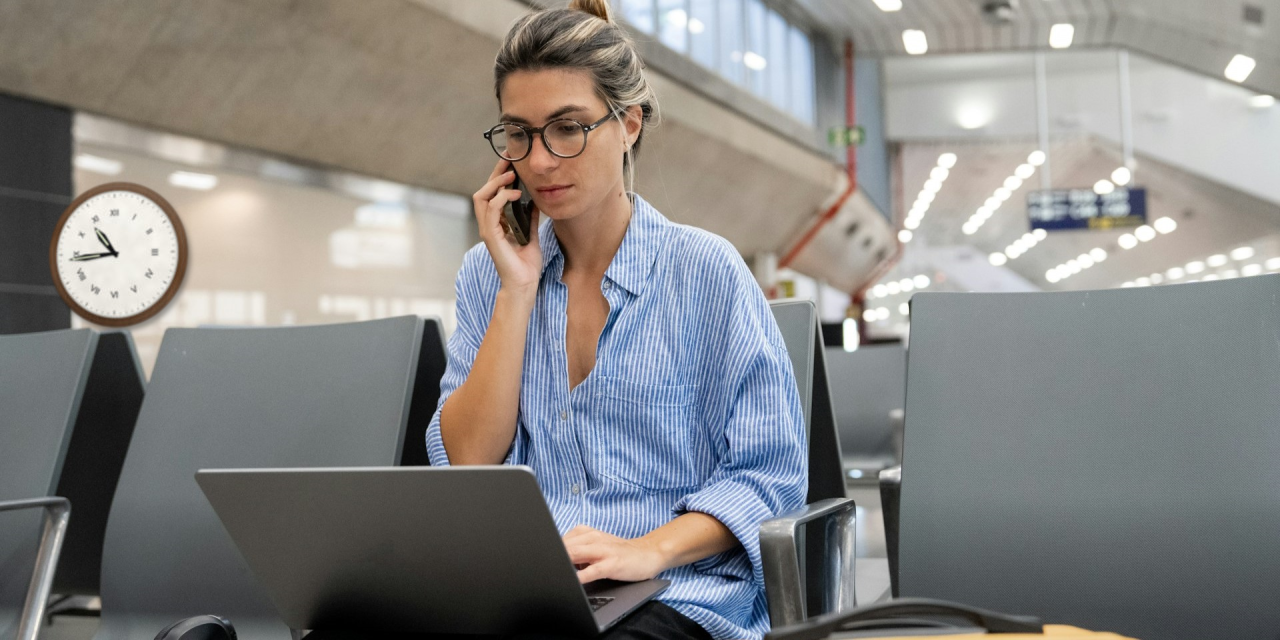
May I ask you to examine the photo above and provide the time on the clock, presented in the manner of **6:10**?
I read **10:44**
